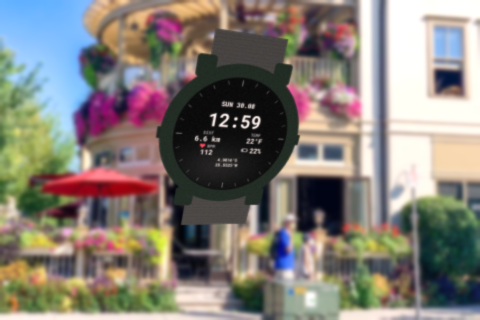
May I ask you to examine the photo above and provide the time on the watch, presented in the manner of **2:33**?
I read **12:59**
